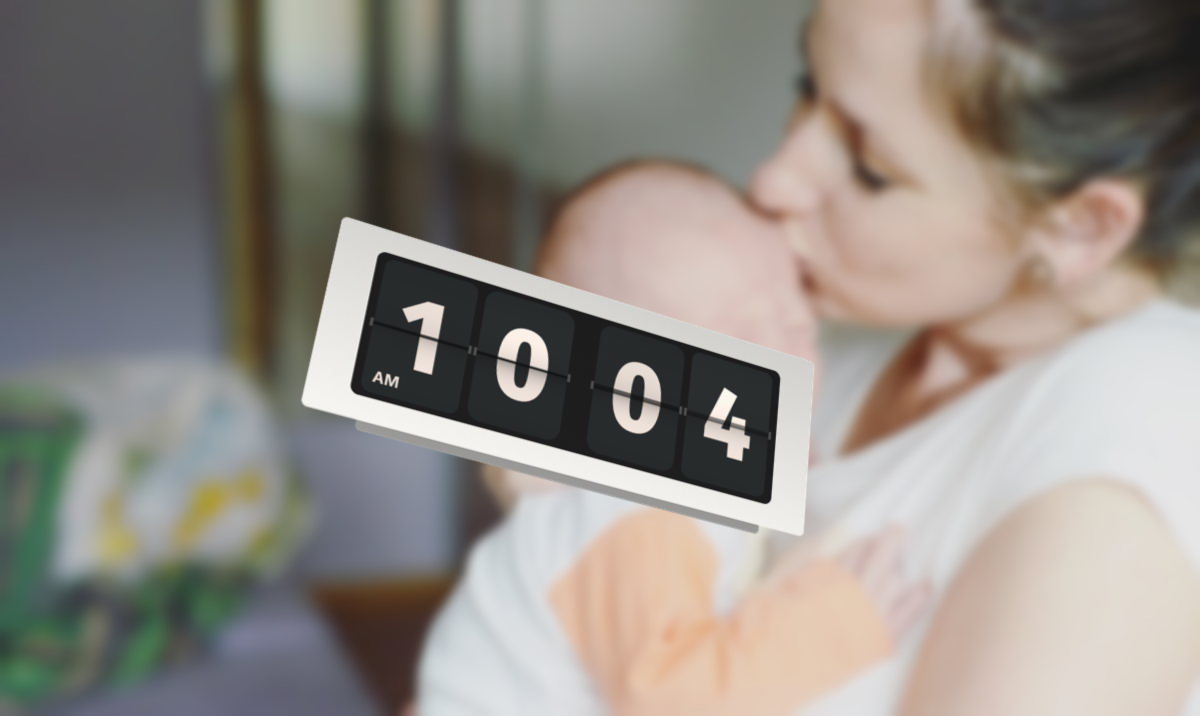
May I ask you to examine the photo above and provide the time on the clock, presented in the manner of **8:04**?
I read **10:04**
